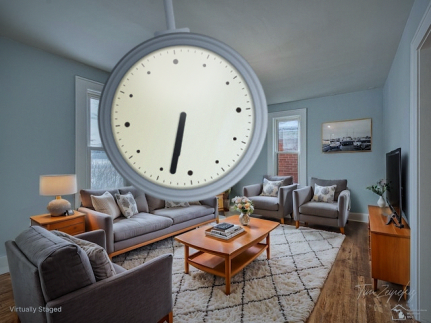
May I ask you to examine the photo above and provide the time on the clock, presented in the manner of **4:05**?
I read **6:33**
